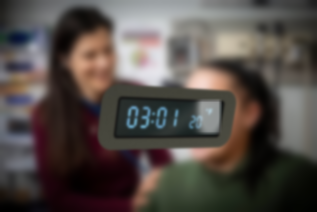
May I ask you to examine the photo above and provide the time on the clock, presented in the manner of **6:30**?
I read **3:01**
